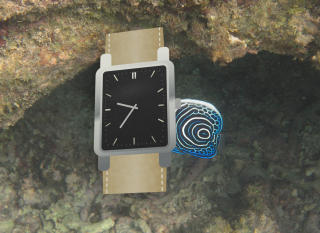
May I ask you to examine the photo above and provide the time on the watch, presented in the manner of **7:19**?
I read **9:36**
